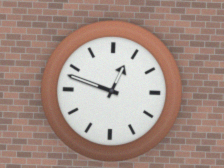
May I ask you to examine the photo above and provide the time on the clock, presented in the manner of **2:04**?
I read **12:48**
